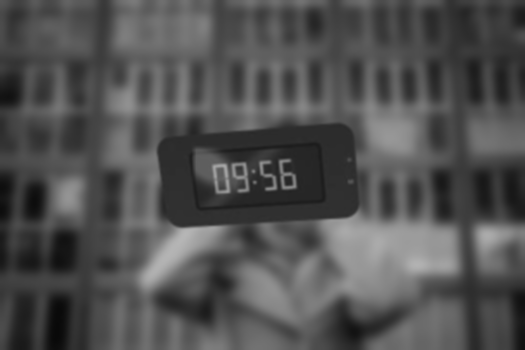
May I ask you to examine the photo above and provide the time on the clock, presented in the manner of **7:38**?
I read **9:56**
